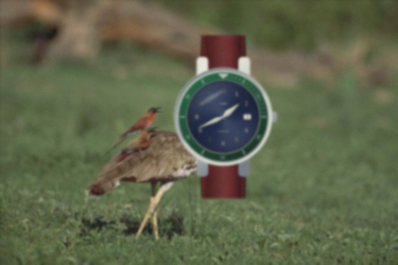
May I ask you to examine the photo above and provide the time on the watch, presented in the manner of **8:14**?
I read **1:41**
